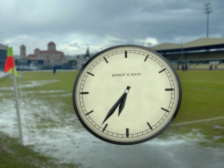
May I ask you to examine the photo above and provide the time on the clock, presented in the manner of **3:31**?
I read **6:36**
